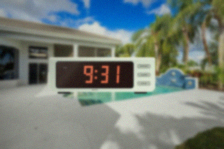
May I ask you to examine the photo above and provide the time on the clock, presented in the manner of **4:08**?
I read **9:31**
